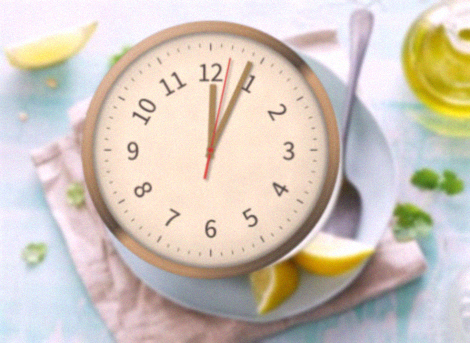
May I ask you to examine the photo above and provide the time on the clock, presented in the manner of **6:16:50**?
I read **12:04:02**
